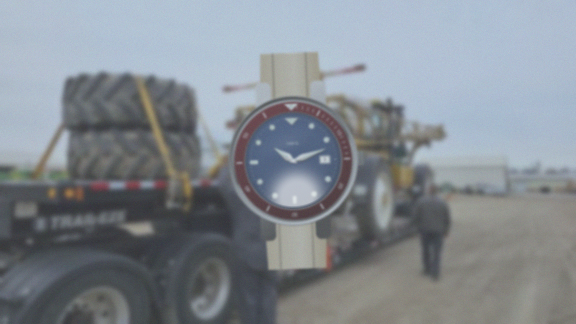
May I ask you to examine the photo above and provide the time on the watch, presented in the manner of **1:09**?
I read **10:12**
